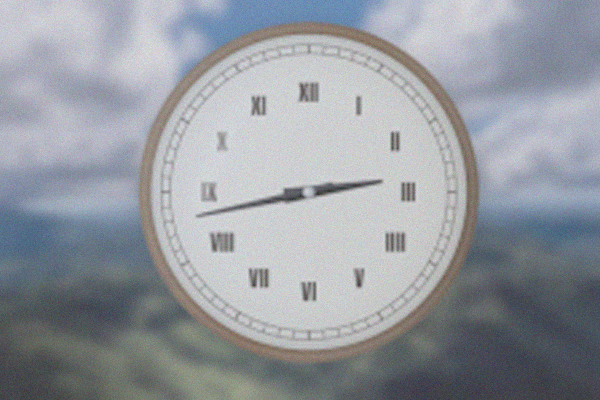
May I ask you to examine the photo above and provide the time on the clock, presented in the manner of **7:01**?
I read **2:43**
